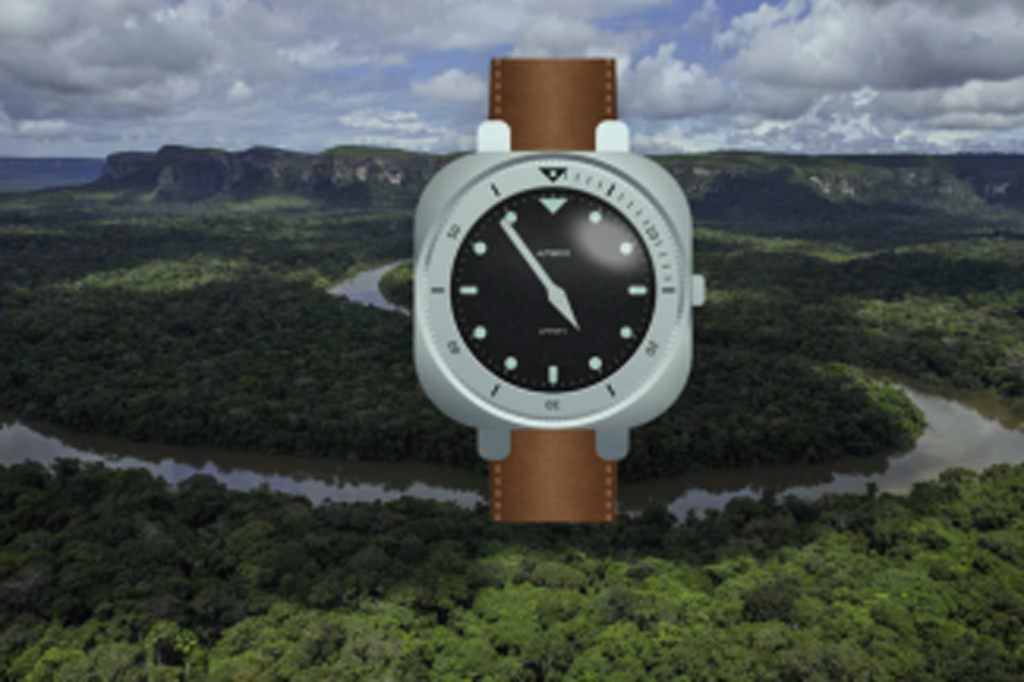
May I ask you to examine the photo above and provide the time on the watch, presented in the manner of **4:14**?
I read **4:54**
